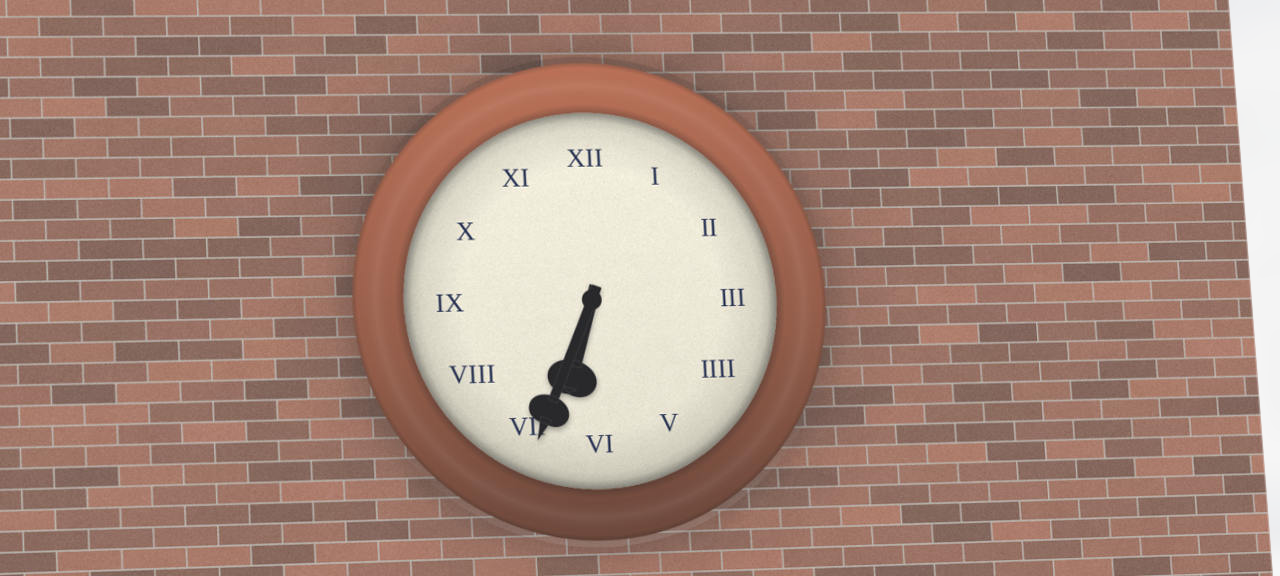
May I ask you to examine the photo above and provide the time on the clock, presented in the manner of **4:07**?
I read **6:34**
